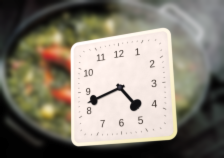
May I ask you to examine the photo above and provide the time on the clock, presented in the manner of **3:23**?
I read **4:42**
